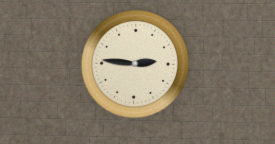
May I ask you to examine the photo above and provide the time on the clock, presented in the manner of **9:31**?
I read **2:46**
